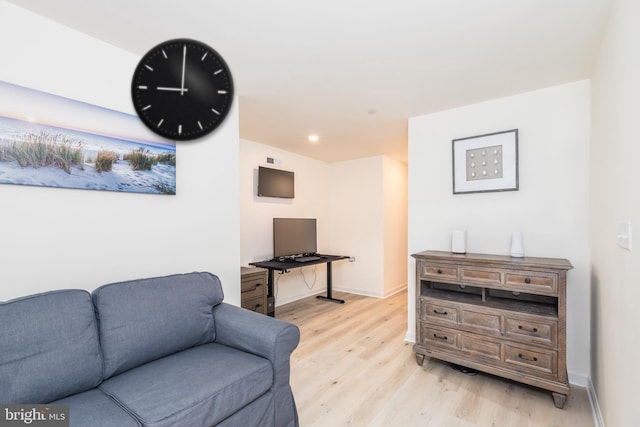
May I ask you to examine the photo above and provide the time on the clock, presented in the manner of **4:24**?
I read **9:00**
